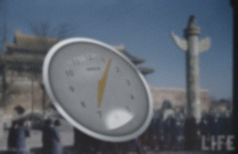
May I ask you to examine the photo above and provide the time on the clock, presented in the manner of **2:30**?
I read **7:07**
